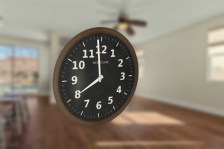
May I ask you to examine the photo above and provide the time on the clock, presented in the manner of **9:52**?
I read **7:59**
